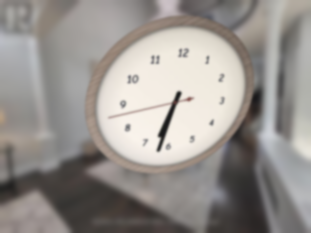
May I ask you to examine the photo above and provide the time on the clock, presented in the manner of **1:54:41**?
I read **6:31:43**
